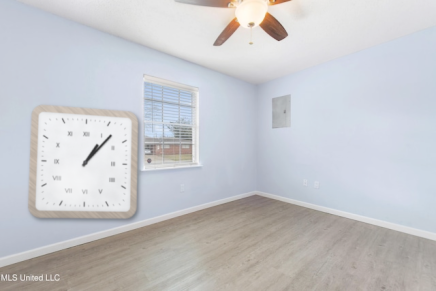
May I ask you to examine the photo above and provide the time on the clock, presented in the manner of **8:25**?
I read **1:07**
